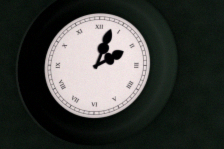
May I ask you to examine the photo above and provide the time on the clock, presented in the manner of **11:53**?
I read **2:03**
